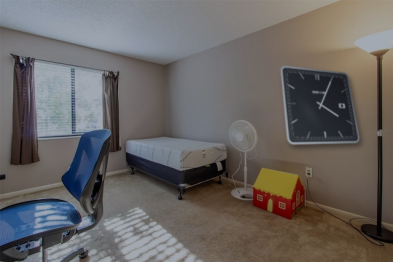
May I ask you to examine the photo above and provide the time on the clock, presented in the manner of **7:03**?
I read **4:05**
